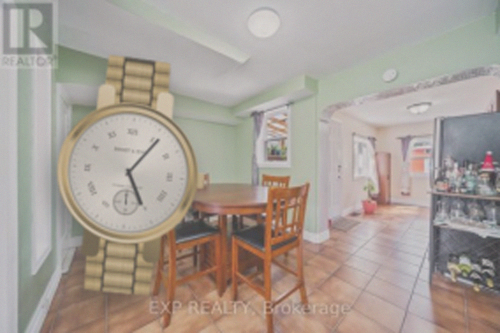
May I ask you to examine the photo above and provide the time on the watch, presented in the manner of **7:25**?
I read **5:06**
